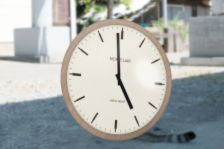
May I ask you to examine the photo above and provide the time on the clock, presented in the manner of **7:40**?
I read **4:59**
